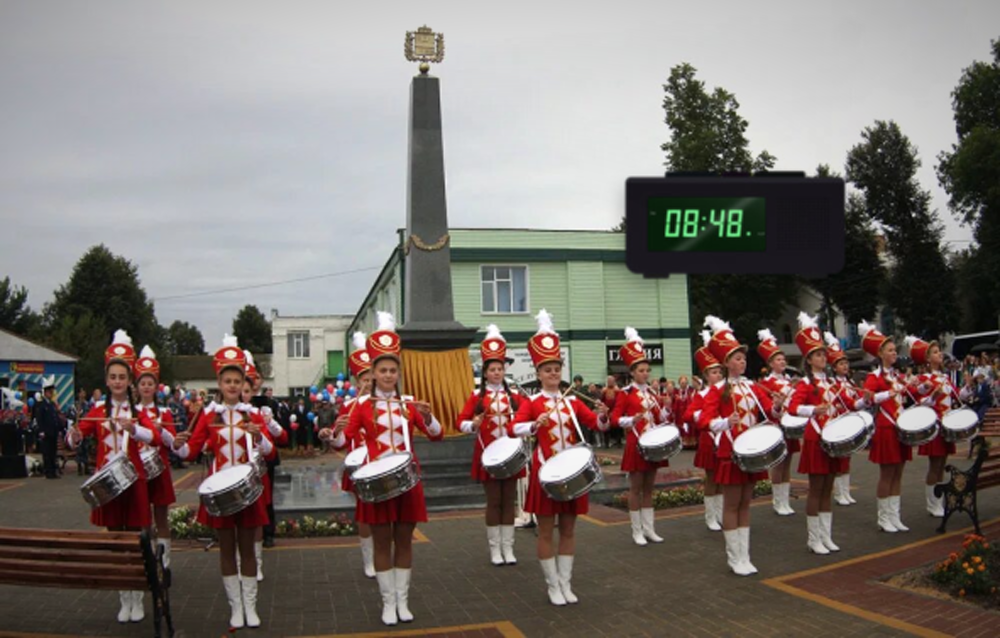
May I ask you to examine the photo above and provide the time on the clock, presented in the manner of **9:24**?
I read **8:48**
